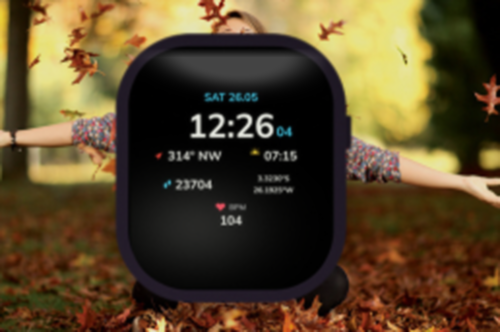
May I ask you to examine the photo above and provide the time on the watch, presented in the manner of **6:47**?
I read **12:26**
